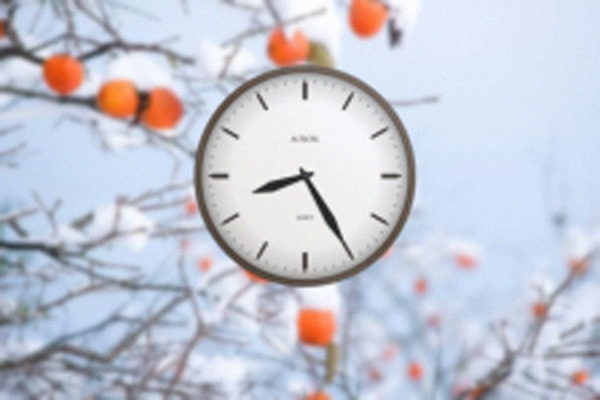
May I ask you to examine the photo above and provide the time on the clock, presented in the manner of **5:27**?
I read **8:25**
